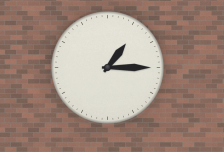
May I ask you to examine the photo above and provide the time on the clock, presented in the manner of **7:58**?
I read **1:15**
